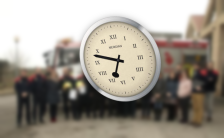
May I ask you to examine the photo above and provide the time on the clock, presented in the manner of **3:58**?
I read **6:48**
